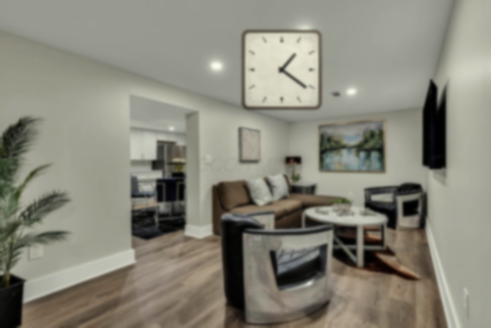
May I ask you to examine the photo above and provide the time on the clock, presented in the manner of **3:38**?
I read **1:21**
